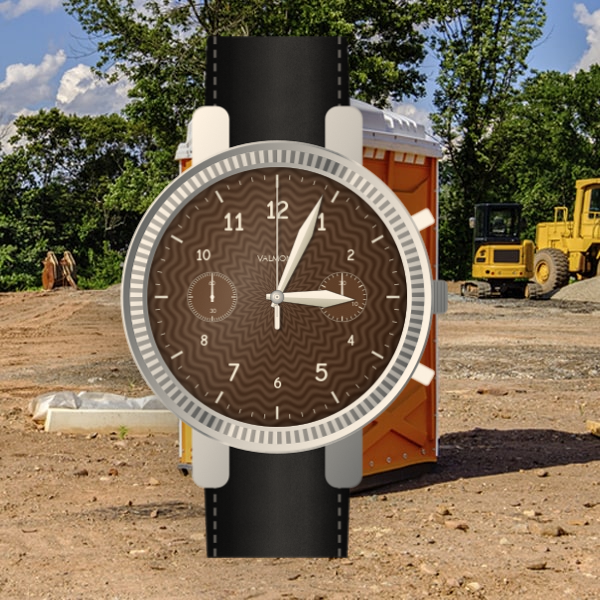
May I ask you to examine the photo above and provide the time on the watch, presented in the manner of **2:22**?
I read **3:04**
